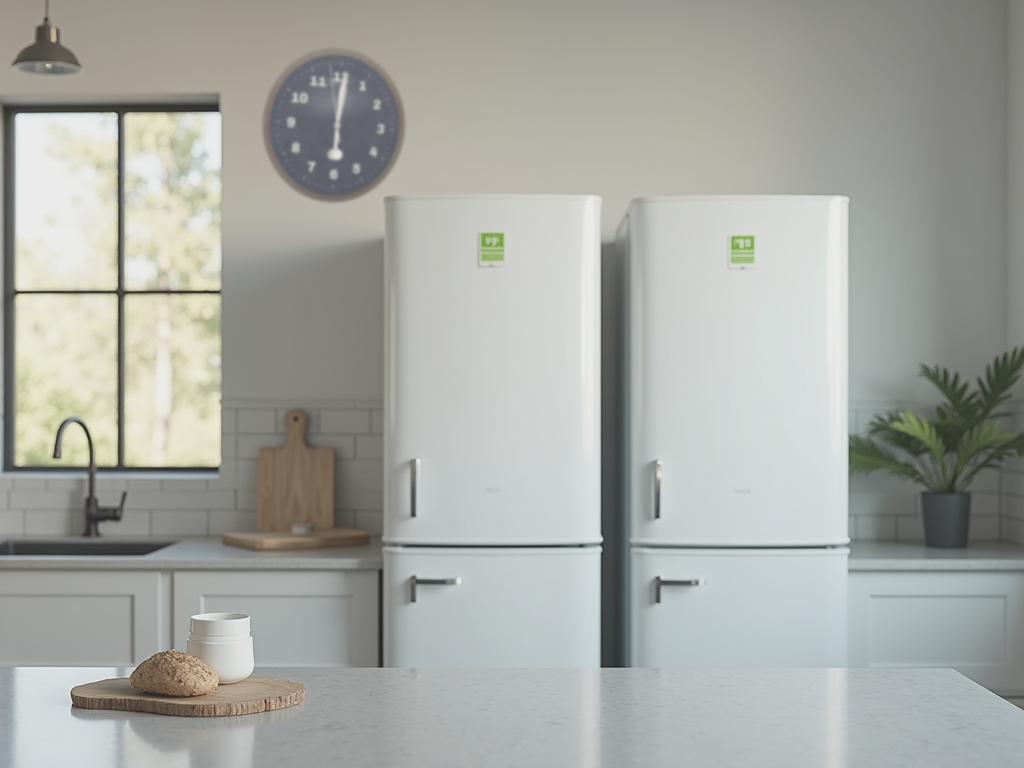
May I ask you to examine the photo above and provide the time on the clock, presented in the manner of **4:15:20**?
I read **6:00:58**
